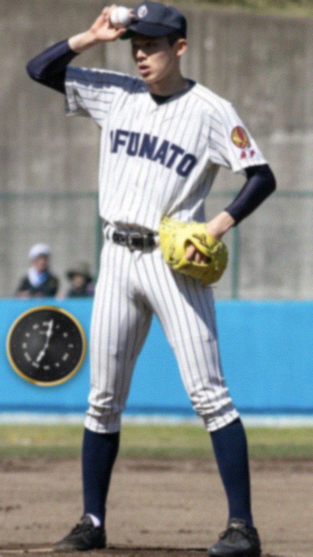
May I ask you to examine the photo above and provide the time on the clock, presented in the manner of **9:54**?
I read **7:02**
